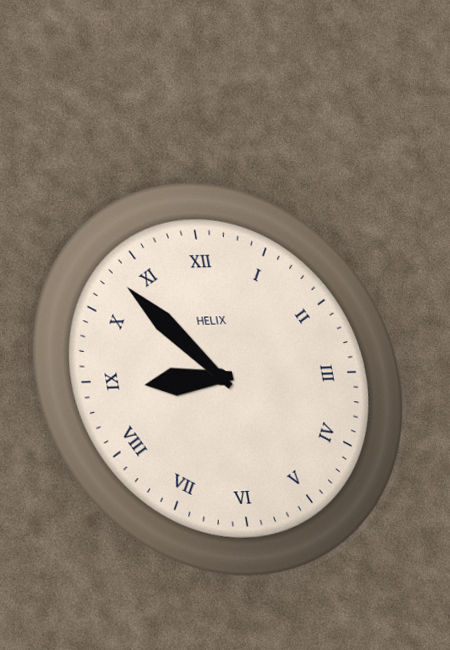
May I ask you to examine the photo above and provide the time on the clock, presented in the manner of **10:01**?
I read **8:53**
